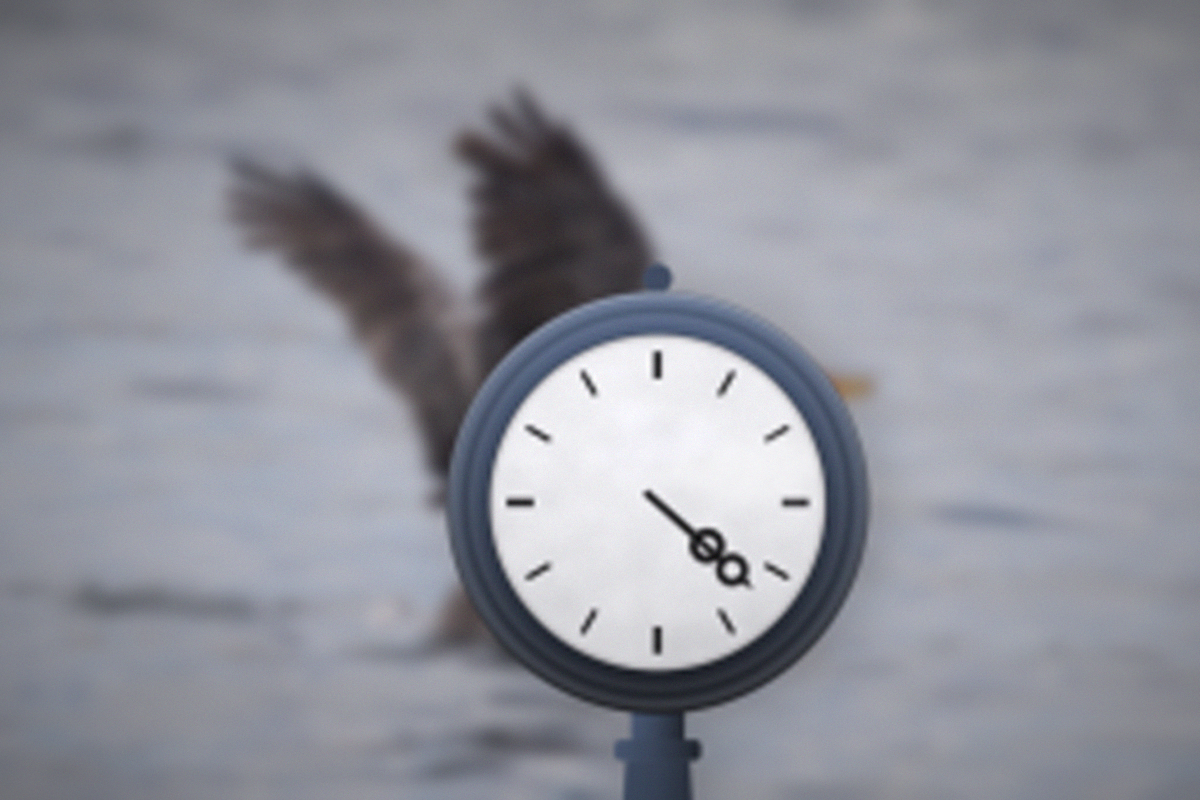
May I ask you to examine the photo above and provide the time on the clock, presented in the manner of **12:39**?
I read **4:22**
